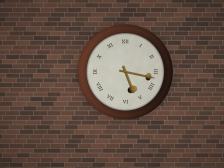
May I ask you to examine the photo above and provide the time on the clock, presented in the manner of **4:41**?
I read **5:17**
